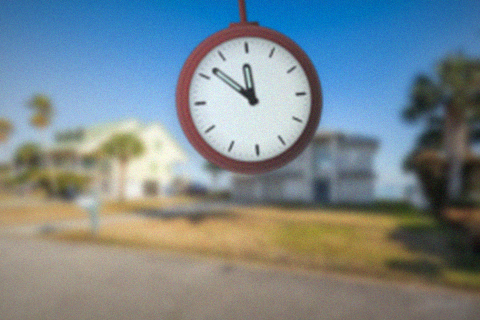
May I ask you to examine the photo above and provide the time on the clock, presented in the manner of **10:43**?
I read **11:52**
